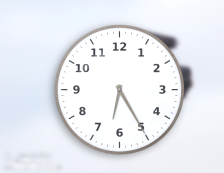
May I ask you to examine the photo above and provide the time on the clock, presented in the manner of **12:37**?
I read **6:25**
